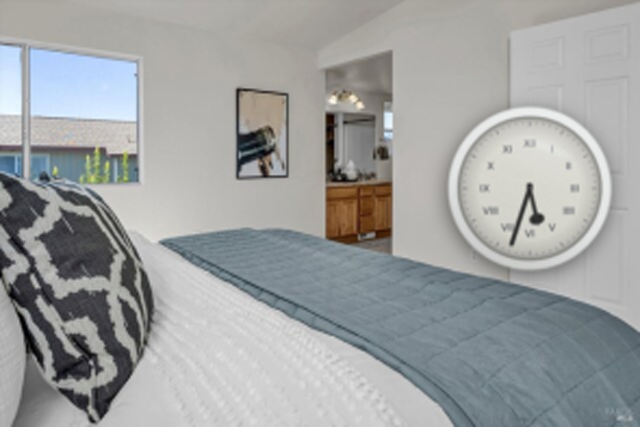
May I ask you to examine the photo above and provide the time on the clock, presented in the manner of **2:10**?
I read **5:33**
